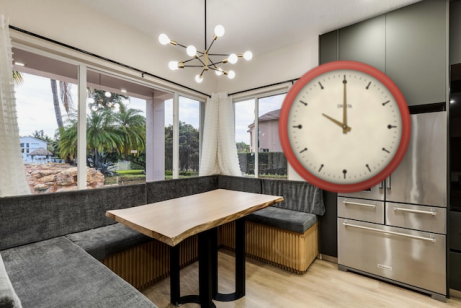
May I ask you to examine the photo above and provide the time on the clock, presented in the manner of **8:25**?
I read **10:00**
